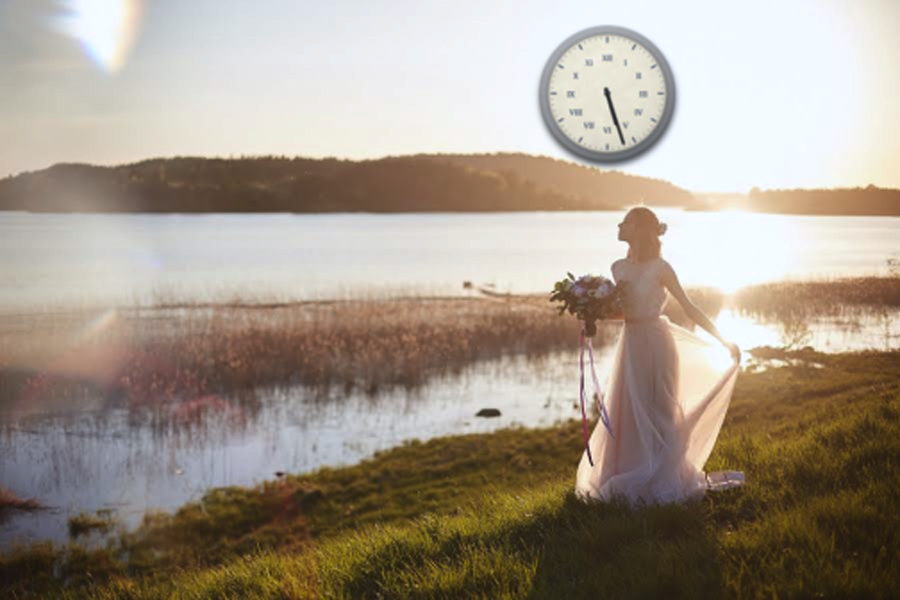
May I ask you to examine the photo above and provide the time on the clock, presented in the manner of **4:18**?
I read **5:27**
